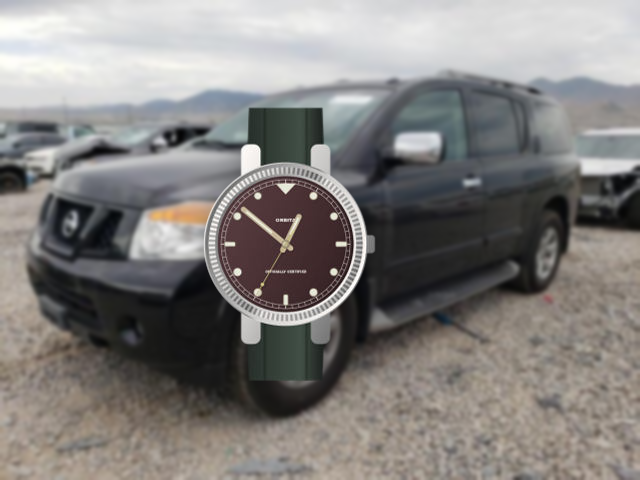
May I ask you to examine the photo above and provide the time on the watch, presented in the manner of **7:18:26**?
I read **12:51:35**
